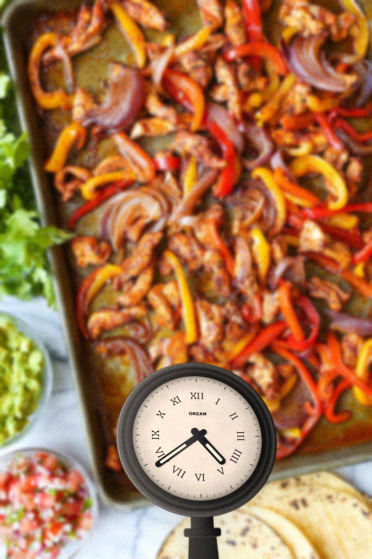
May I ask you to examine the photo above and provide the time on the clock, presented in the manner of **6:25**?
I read **4:39**
